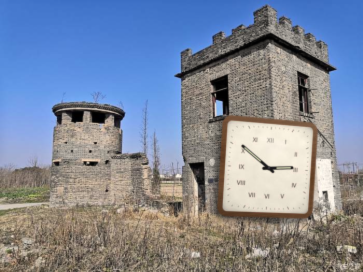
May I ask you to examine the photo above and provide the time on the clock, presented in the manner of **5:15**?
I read **2:51**
